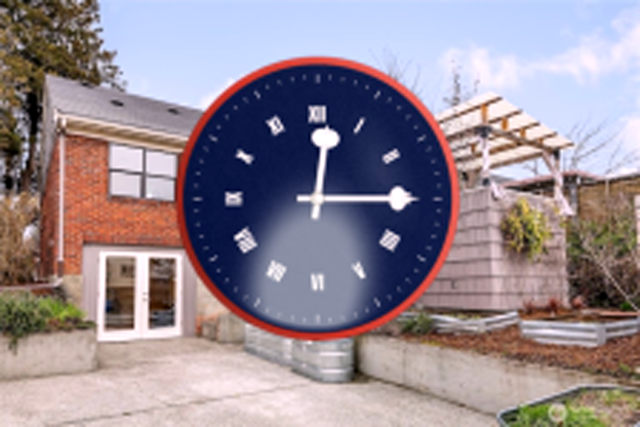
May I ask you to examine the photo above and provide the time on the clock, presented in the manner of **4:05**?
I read **12:15**
